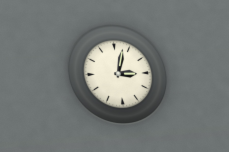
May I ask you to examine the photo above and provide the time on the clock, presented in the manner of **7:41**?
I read **3:03**
